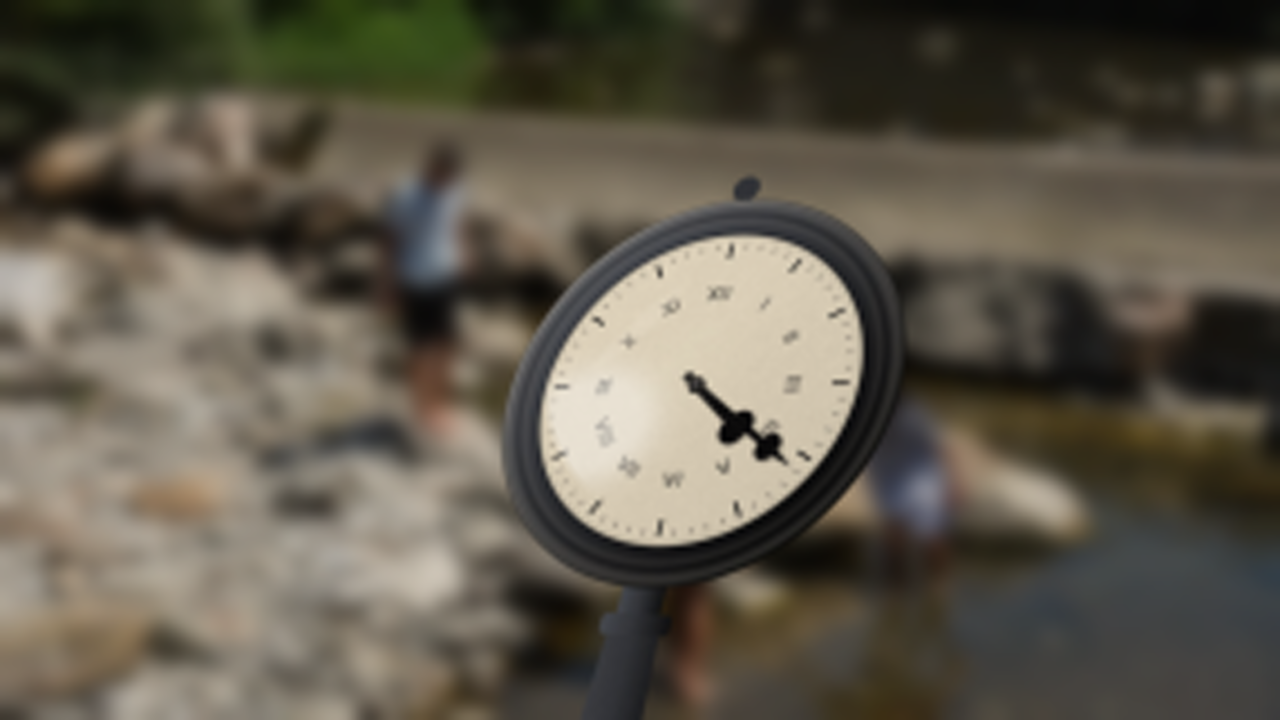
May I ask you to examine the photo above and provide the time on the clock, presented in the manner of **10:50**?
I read **4:21**
